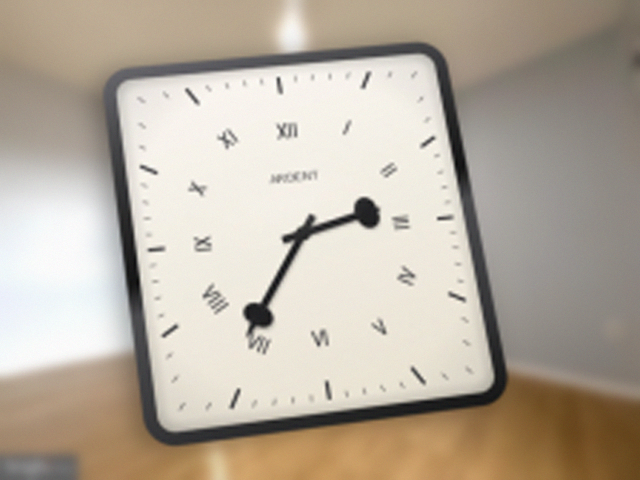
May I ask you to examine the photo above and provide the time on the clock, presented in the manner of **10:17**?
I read **2:36**
